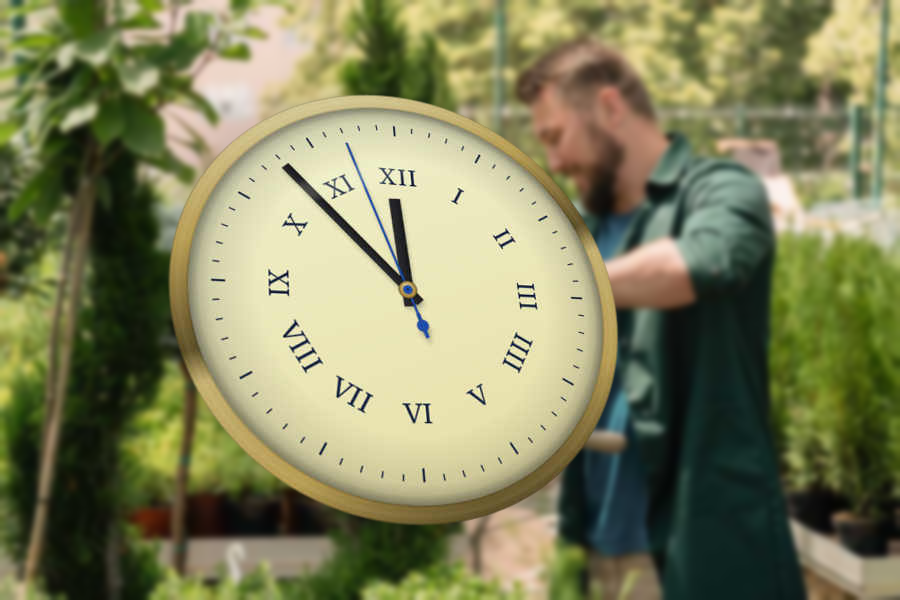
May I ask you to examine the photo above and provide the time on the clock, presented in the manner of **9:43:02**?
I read **11:52:57**
